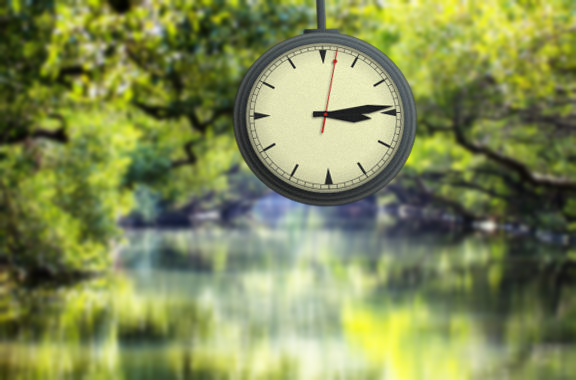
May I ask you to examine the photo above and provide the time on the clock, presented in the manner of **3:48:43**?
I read **3:14:02**
